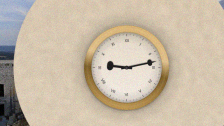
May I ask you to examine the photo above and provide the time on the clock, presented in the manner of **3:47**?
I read **9:13**
